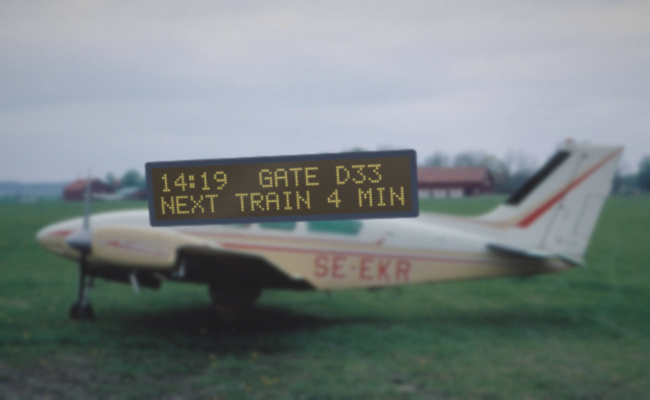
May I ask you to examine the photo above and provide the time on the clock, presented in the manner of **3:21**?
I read **14:19**
